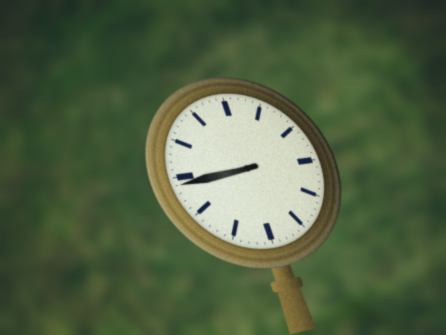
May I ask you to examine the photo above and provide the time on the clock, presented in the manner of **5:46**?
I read **8:44**
